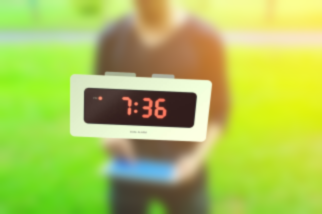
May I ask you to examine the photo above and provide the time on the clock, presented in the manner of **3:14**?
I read **7:36**
